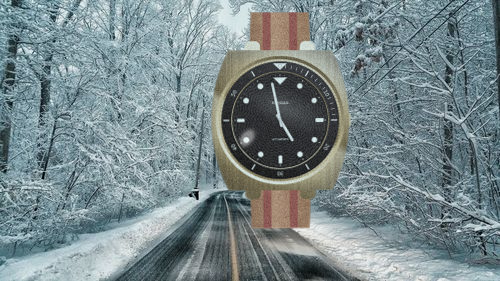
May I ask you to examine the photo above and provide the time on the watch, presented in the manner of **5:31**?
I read **4:58**
